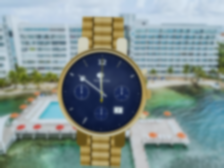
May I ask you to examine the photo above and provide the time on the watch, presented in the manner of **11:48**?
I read **11:51**
